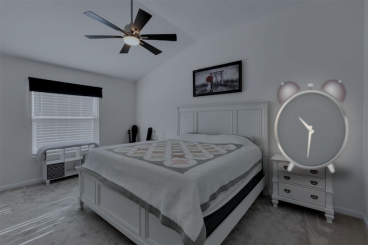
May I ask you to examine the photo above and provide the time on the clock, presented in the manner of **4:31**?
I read **10:31**
